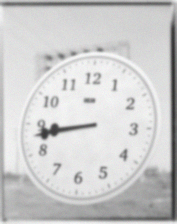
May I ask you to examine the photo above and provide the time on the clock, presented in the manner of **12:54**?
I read **8:43**
